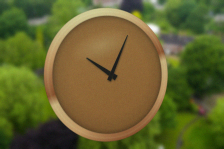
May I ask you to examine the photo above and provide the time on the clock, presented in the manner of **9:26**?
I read **10:04**
